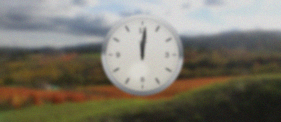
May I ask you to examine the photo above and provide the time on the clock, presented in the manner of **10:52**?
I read **12:01**
